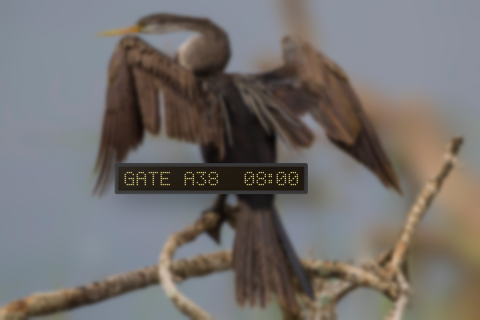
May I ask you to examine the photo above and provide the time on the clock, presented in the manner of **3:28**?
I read **8:00**
